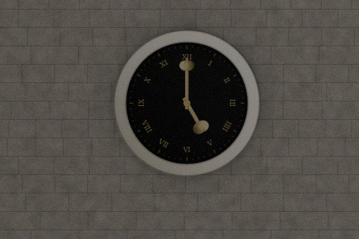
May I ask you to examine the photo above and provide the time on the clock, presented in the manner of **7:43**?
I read **5:00**
